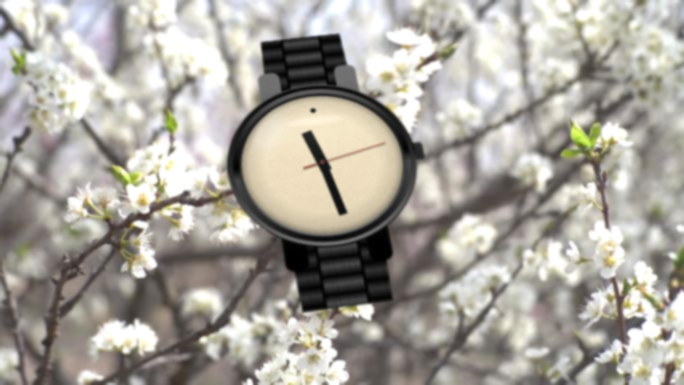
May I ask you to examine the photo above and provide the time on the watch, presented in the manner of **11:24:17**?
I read **11:28:13**
